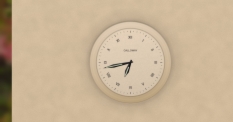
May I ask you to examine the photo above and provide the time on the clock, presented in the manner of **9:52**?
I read **6:43**
